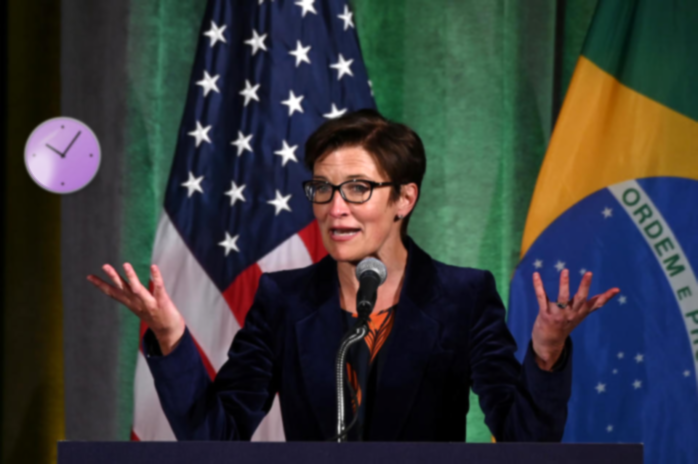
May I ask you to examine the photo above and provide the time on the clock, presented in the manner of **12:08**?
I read **10:06**
